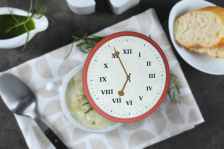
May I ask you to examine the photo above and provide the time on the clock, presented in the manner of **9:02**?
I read **6:56**
